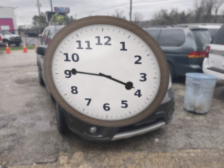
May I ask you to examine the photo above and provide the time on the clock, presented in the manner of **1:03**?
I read **3:46**
